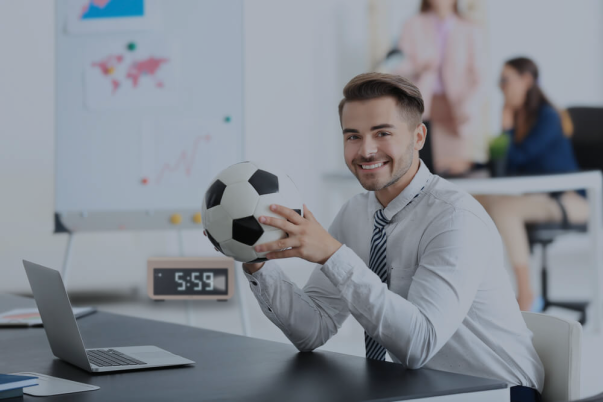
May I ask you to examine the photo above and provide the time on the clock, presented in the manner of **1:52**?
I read **5:59**
